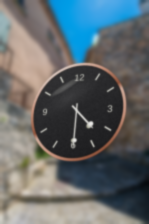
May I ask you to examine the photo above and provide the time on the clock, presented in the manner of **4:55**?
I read **4:30**
